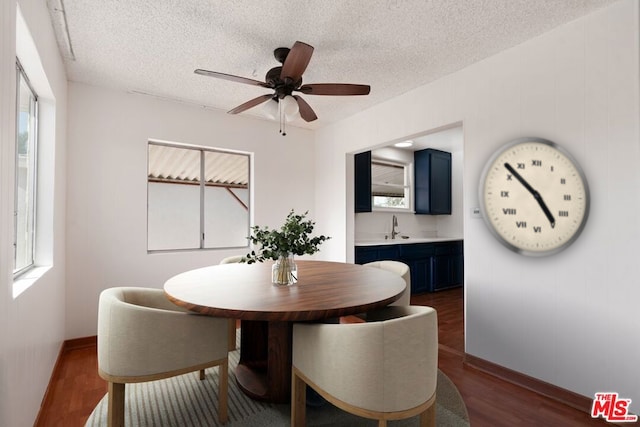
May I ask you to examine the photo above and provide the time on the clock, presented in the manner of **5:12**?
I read **4:52**
